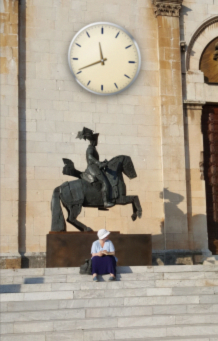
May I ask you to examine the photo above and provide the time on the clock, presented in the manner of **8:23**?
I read **11:41**
